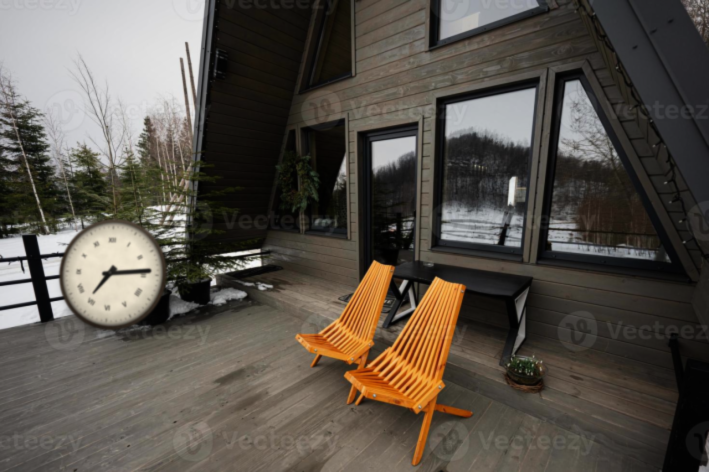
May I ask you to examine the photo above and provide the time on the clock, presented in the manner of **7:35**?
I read **7:14**
